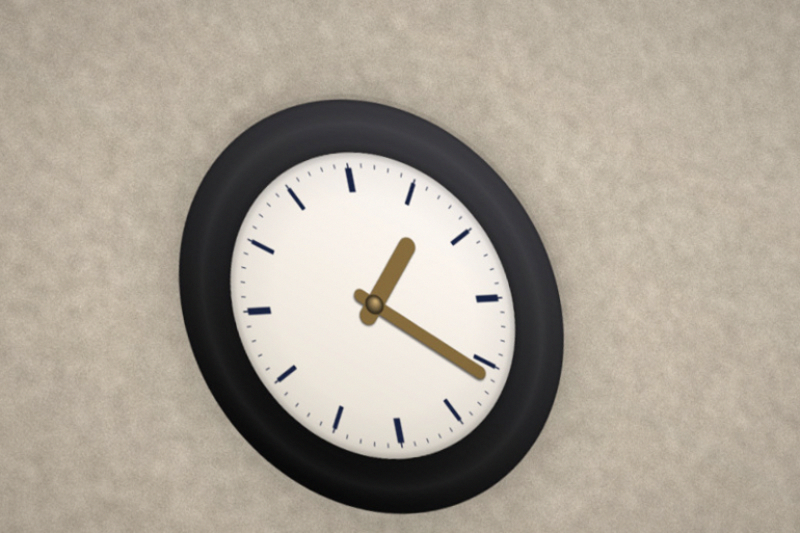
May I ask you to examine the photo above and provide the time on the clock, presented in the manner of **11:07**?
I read **1:21**
